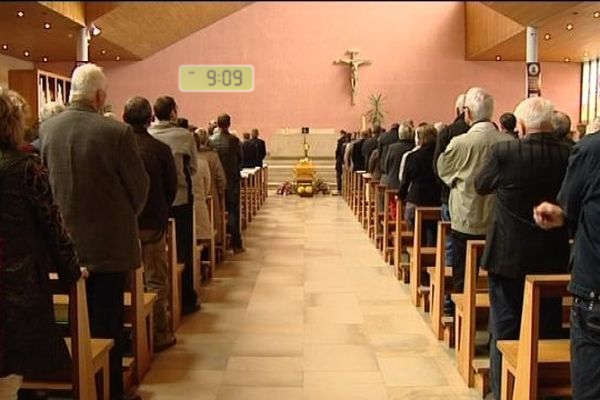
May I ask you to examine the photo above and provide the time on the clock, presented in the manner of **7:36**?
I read **9:09**
